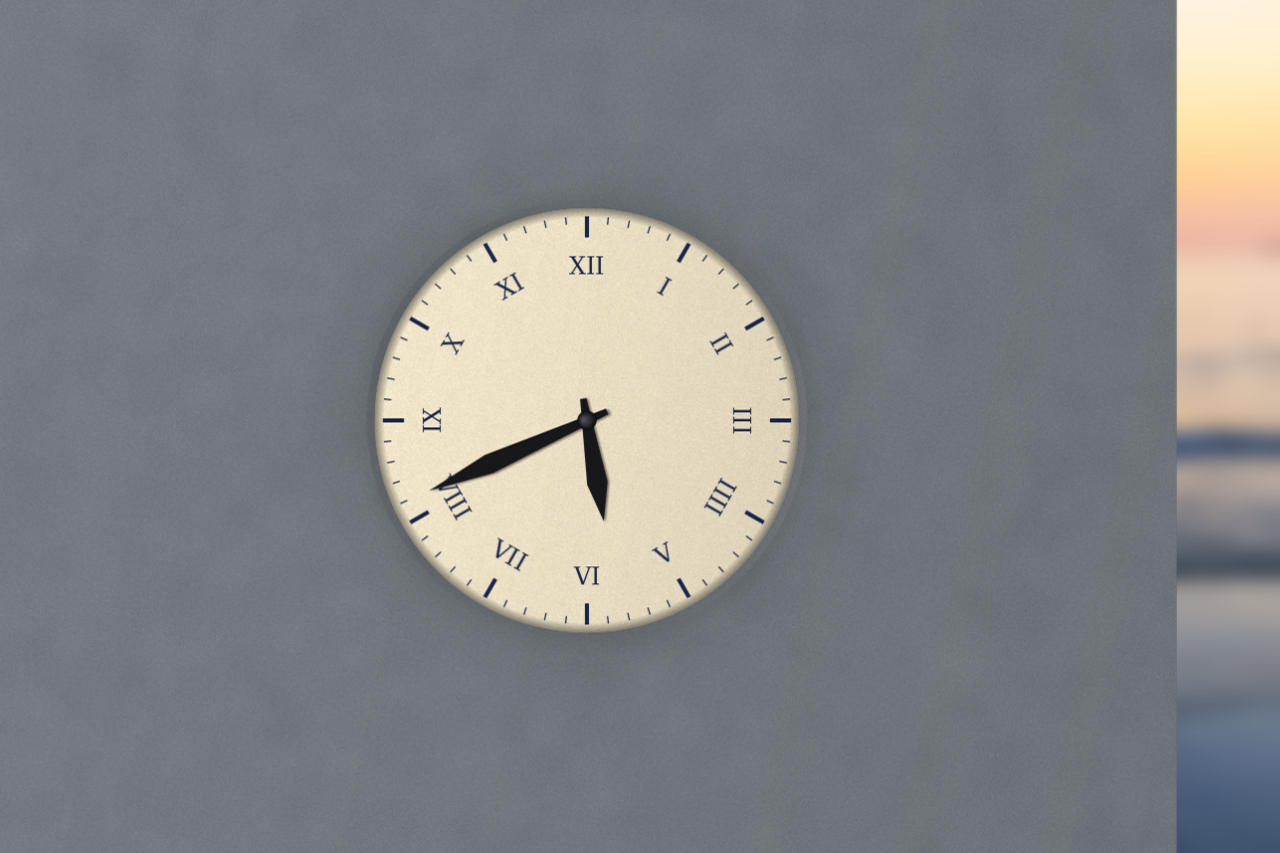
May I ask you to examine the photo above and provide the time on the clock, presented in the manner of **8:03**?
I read **5:41**
